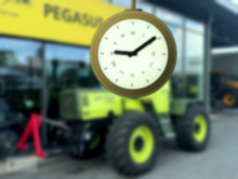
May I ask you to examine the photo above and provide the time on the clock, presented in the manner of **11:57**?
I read **9:09**
